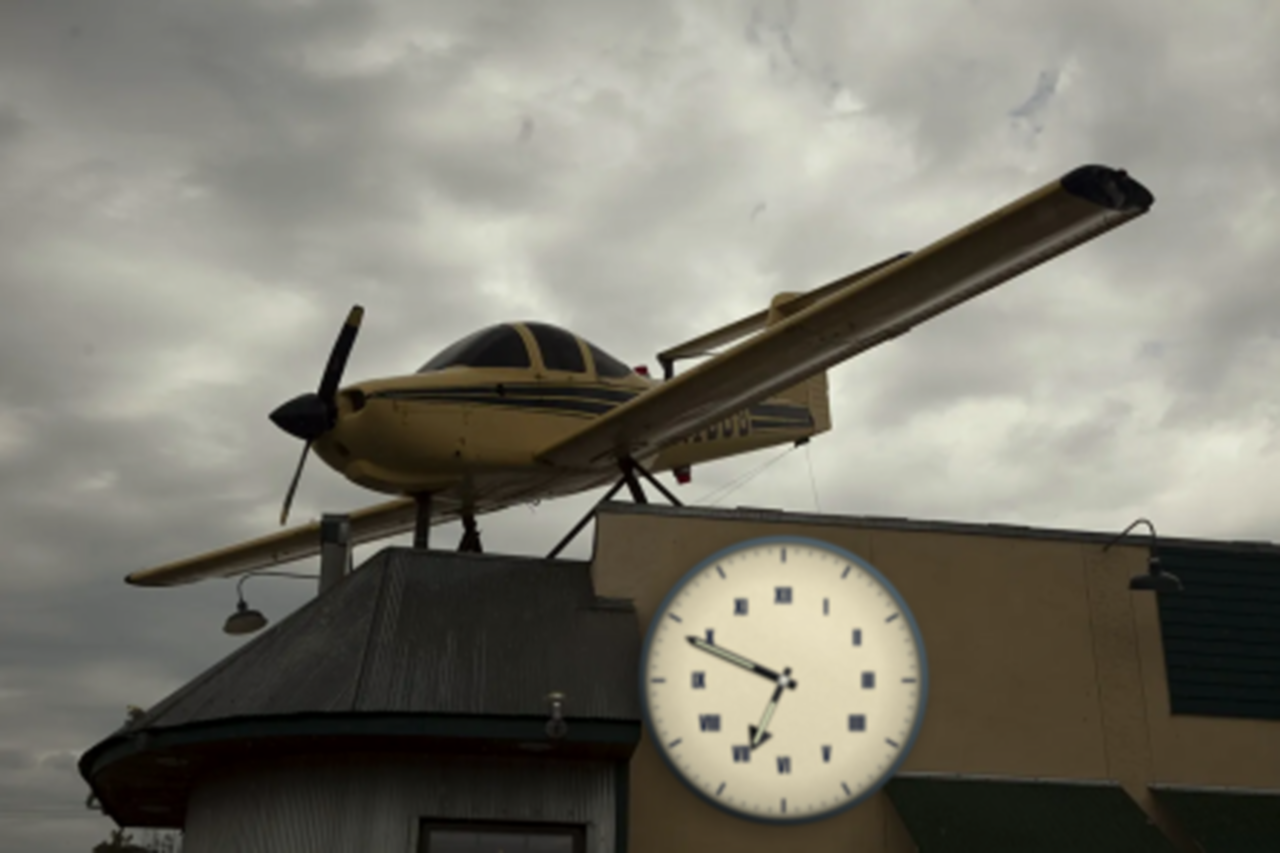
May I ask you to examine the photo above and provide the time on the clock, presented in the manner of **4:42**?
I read **6:49**
